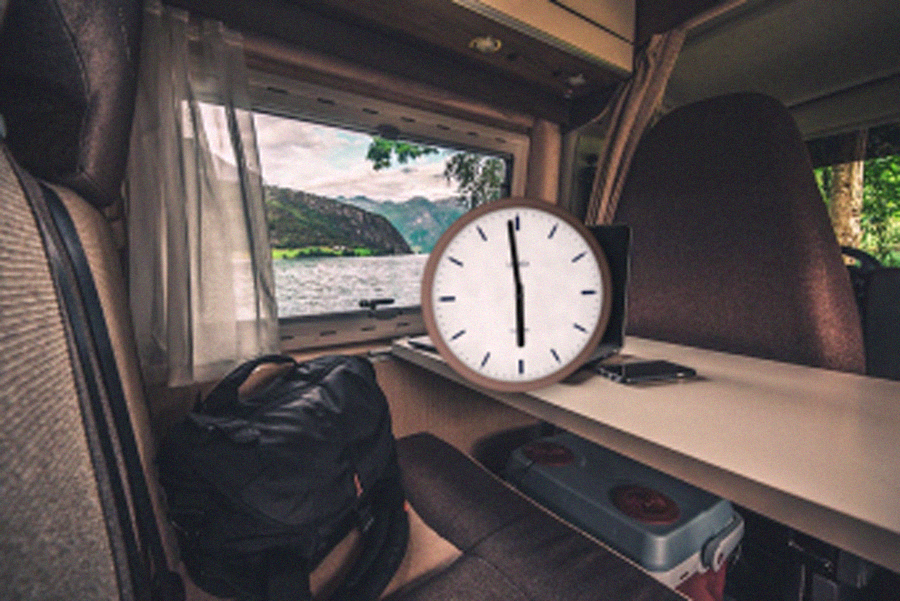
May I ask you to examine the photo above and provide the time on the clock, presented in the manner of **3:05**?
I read **5:59**
